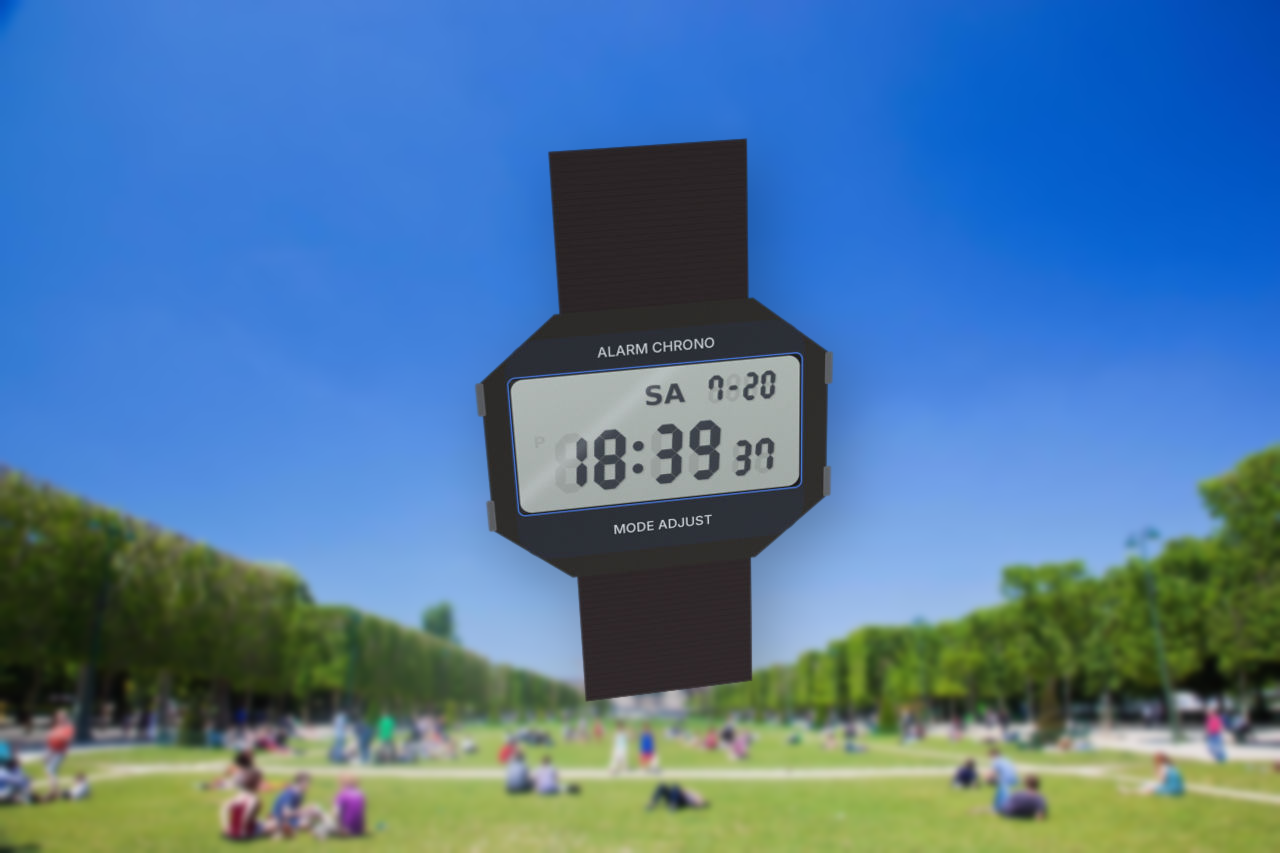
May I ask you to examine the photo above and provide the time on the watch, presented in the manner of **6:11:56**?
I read **18:39:37**
